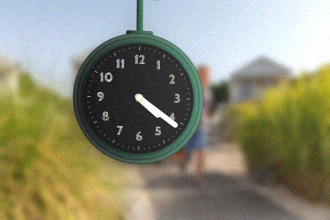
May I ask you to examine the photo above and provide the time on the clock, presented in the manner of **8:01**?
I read **4:21**
